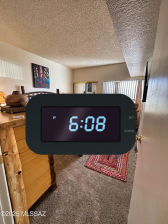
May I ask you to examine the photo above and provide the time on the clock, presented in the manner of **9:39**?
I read **6:08**
